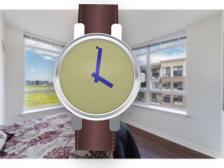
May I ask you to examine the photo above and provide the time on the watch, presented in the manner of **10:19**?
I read **4:01**
